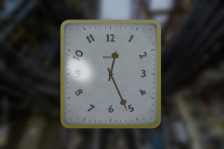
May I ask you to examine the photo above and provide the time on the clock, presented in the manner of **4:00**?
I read **12:26**
